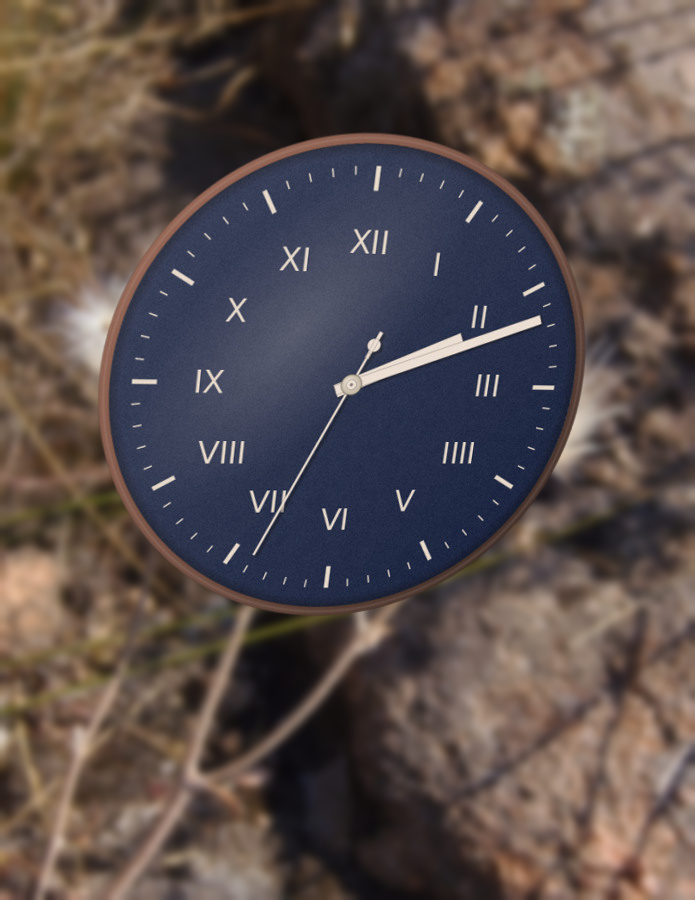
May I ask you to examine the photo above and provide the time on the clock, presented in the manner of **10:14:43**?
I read **2:11:34**
